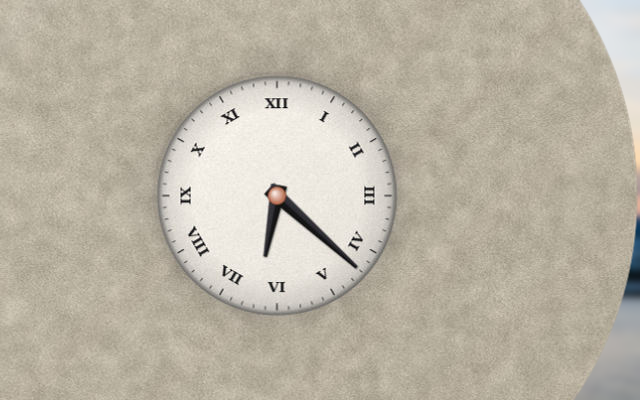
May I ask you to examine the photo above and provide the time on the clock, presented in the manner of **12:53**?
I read **6:22**
